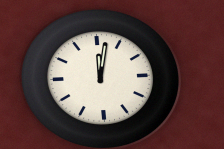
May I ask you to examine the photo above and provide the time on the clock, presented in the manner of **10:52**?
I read **12:02**
